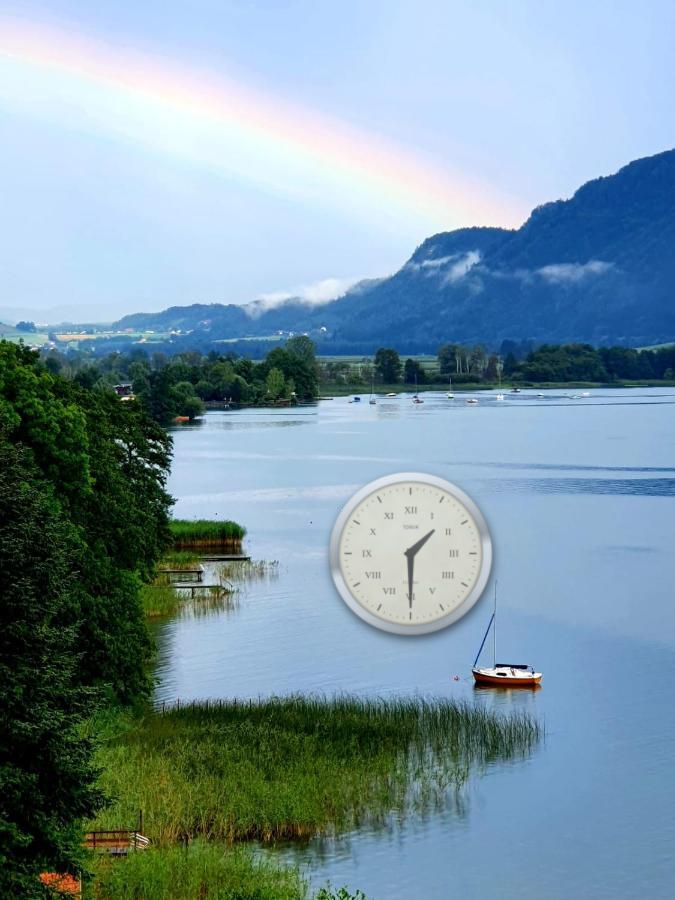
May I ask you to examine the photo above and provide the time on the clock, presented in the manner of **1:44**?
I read **1:30**
